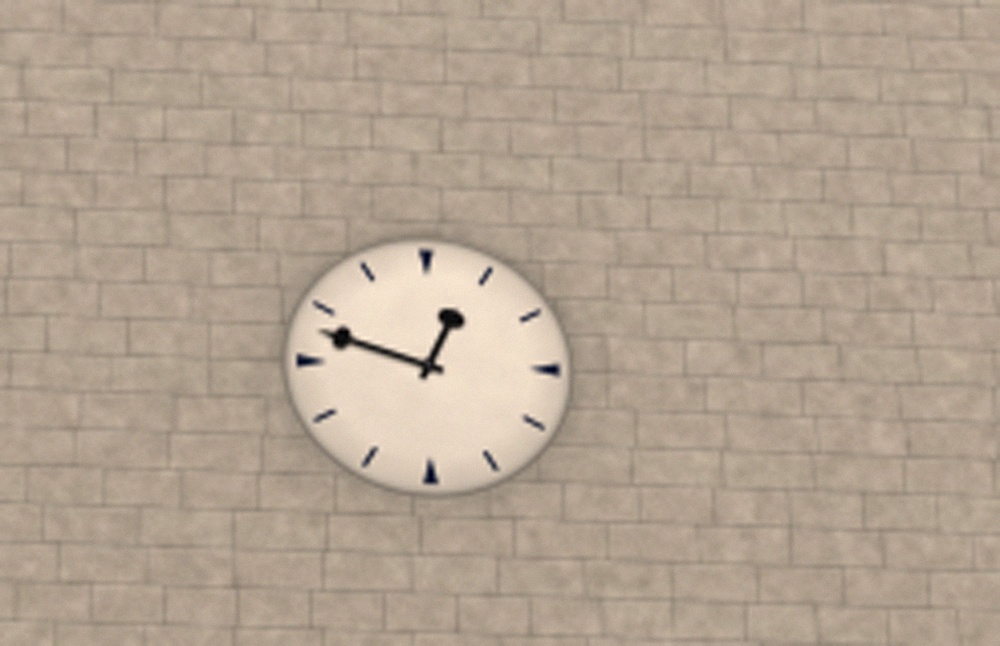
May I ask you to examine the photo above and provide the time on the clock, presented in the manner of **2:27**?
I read **12:48**
